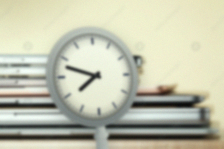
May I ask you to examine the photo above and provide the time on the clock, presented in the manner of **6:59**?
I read **7:48**
